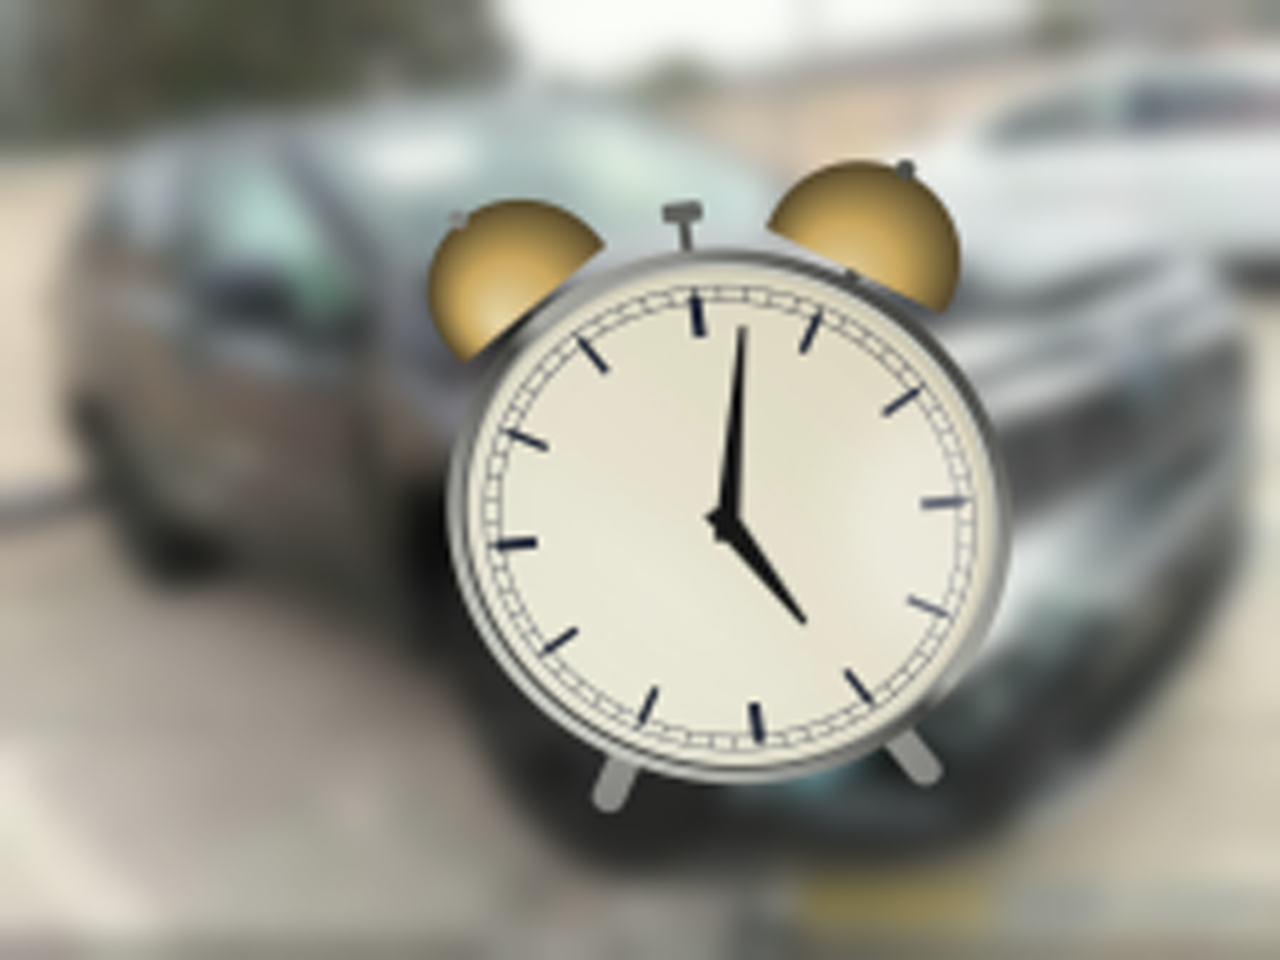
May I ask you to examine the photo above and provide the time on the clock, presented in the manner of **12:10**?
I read **5:02**
